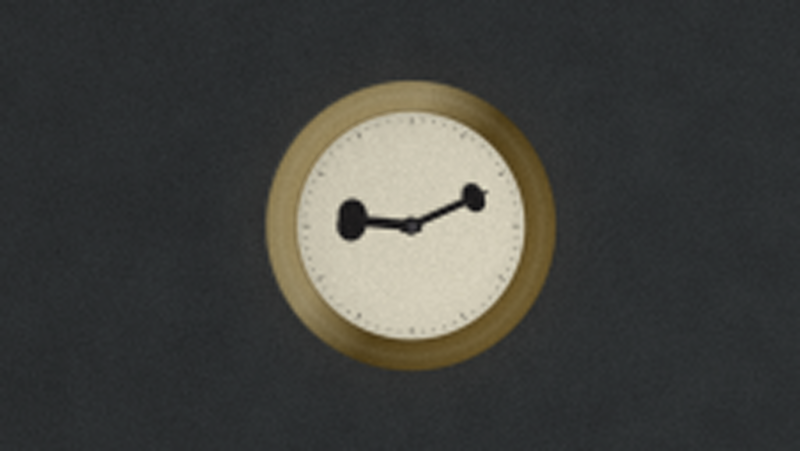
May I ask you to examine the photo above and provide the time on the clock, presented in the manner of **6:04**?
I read **9:11**
